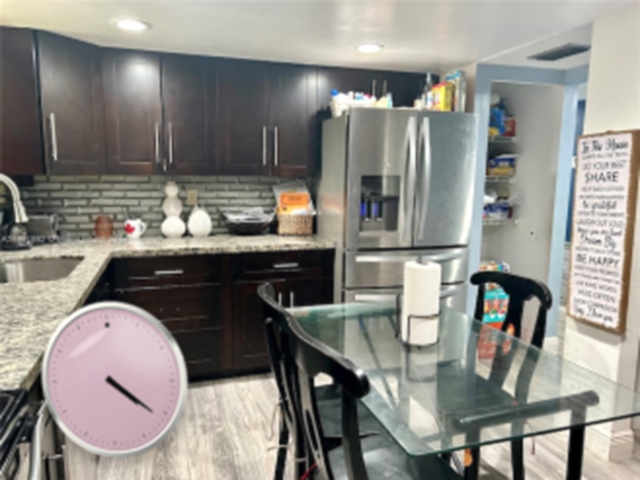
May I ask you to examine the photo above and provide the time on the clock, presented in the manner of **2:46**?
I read **4:21**
